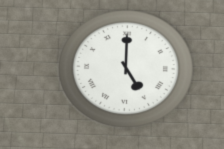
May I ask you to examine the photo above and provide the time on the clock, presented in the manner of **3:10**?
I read **5:00**
